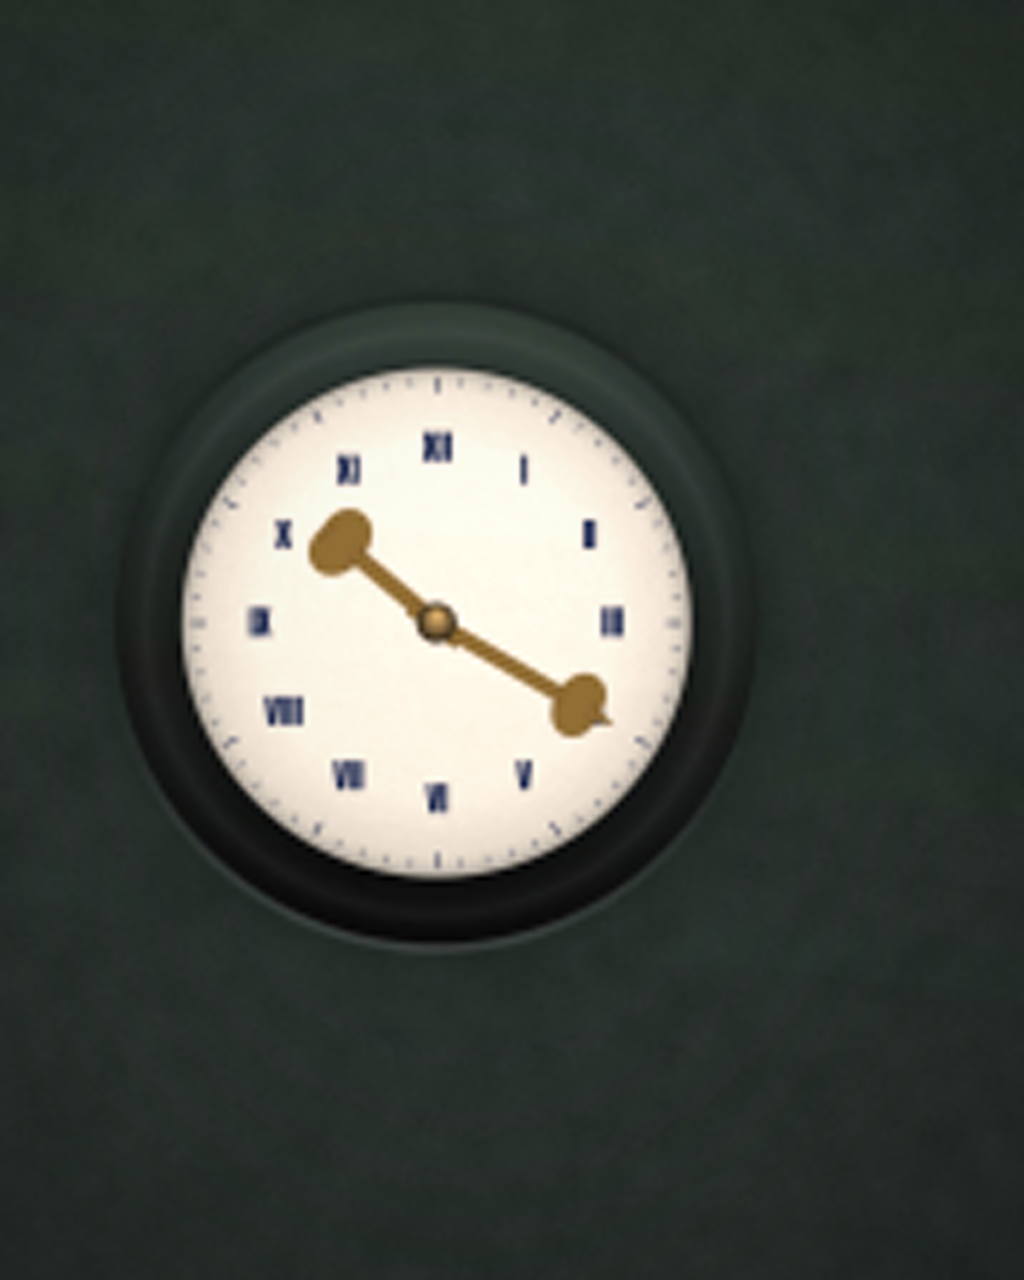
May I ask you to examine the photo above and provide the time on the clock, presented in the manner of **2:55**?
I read **10:20**
